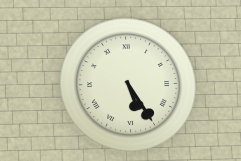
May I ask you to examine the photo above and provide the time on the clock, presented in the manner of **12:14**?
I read **5:25**
